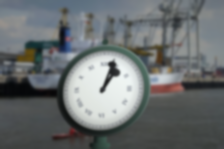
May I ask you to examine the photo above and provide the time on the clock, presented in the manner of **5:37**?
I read **1:03**
